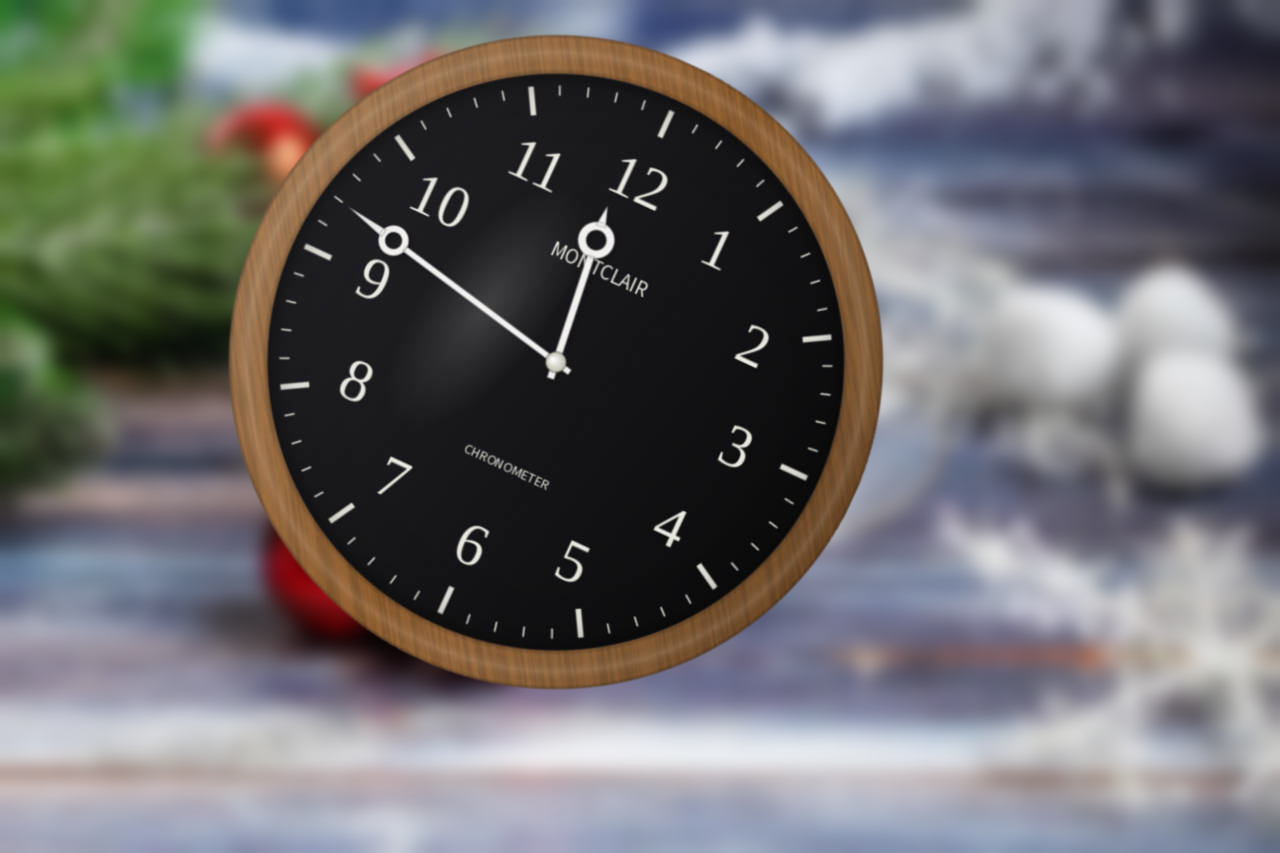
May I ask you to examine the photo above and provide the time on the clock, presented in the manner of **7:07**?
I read **11:47**
